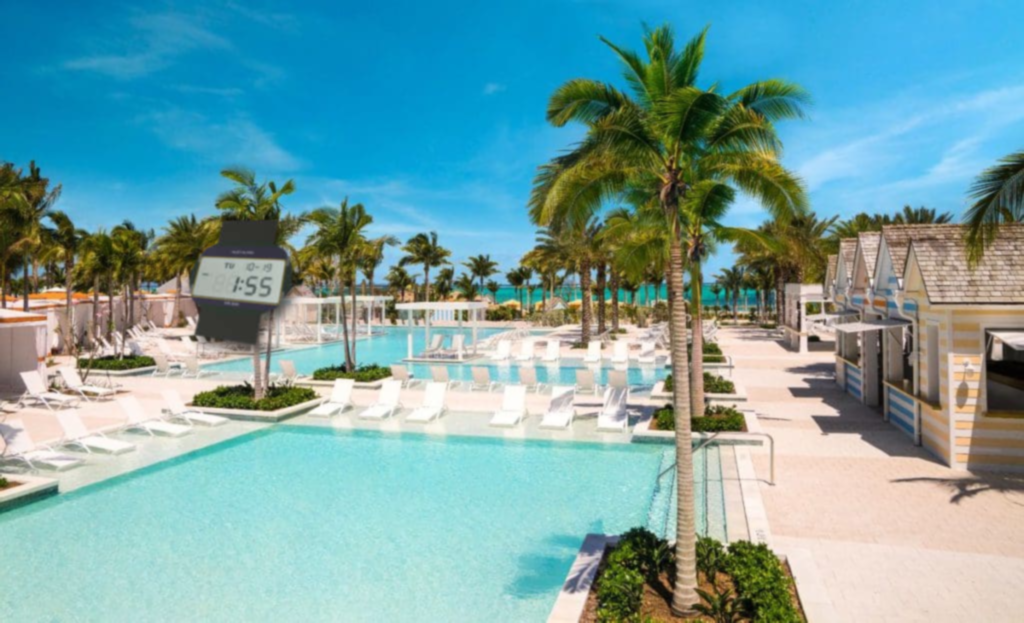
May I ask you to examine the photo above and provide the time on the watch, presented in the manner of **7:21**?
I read **1:55**
